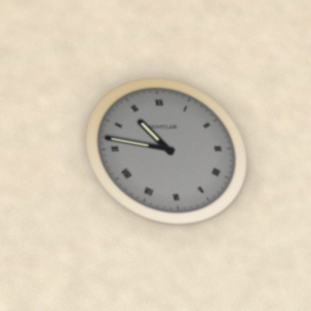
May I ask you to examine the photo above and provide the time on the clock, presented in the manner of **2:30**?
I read **10:47**
